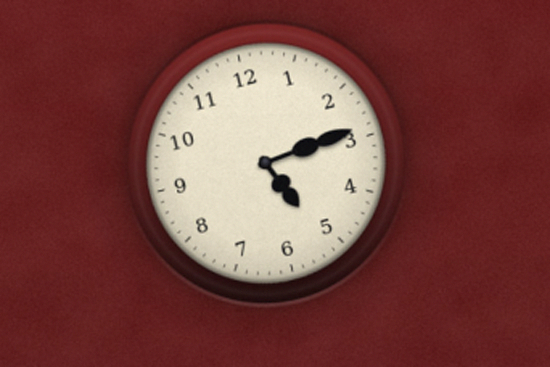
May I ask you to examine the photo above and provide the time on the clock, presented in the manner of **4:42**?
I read **5:14**
